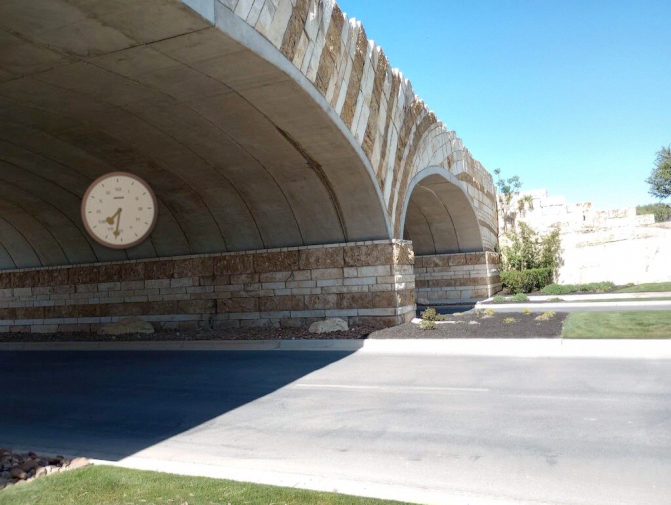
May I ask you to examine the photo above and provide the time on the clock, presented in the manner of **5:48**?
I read **7:32**
